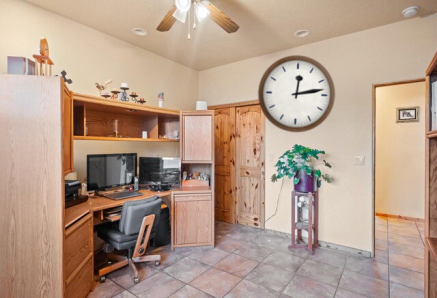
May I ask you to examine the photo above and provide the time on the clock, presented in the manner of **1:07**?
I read **12:13**
